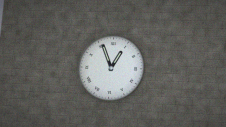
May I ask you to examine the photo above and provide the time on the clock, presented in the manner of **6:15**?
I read **12:56**
